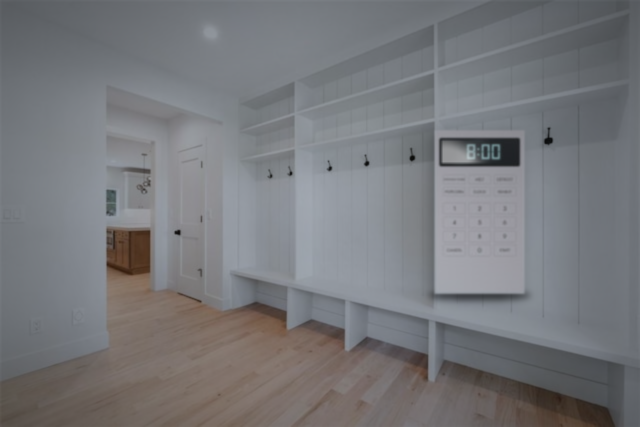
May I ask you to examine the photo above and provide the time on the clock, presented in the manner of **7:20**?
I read **8:00**
